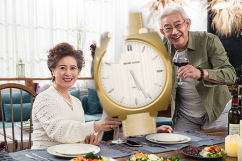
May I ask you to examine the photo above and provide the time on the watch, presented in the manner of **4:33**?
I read **5:26**
